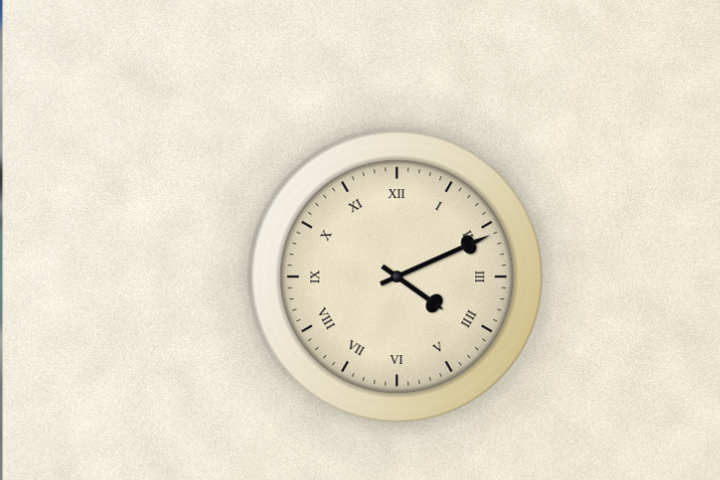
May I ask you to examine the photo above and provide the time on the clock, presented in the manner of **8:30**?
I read **4:11**
